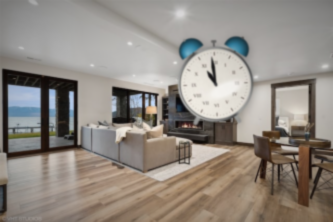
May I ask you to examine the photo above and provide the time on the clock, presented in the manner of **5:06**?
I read **10:59**
